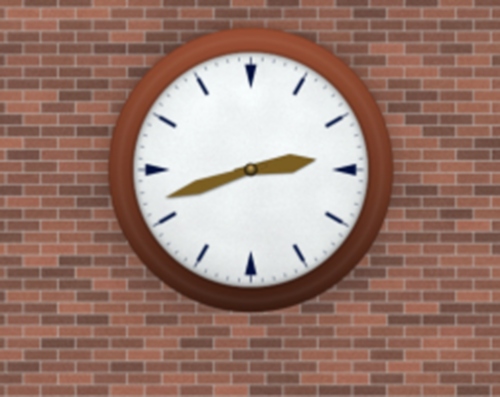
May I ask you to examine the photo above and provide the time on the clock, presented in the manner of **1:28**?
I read **2:42**
